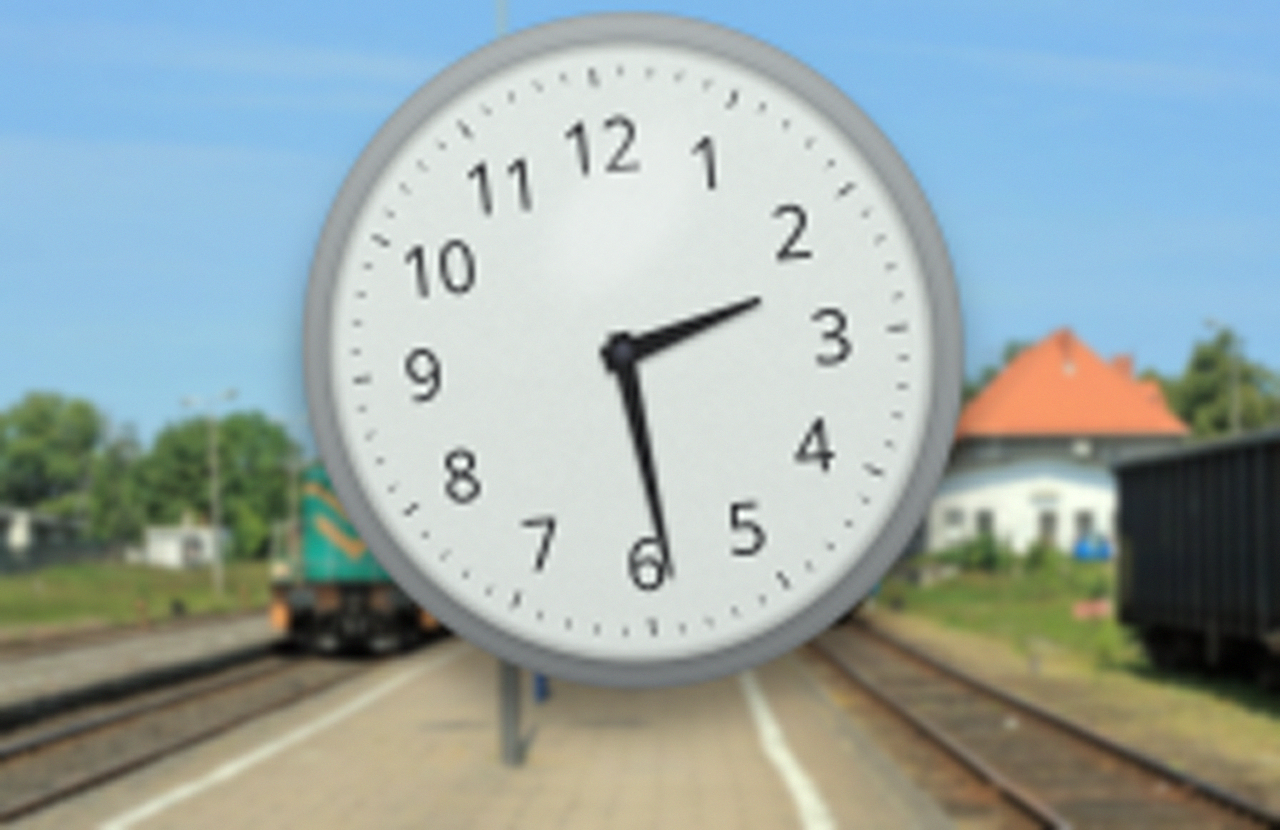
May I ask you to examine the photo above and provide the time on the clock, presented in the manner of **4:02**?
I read **2:29**
